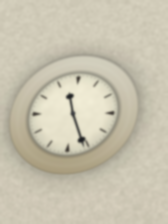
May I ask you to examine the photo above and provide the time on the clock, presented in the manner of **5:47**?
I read **11:26**
